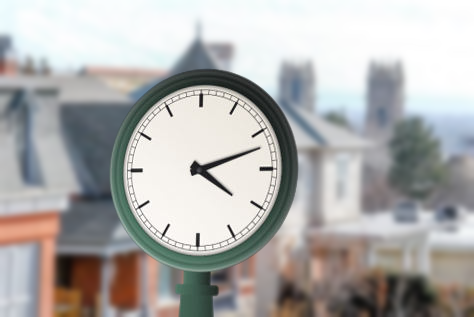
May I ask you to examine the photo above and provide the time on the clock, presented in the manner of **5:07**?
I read **4:12**
